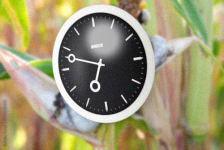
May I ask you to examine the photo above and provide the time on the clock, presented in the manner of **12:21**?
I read **6:48**
